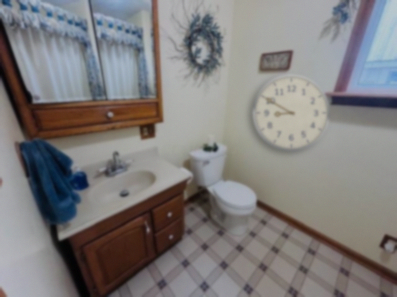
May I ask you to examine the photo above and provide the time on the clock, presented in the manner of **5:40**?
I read **8:50**
